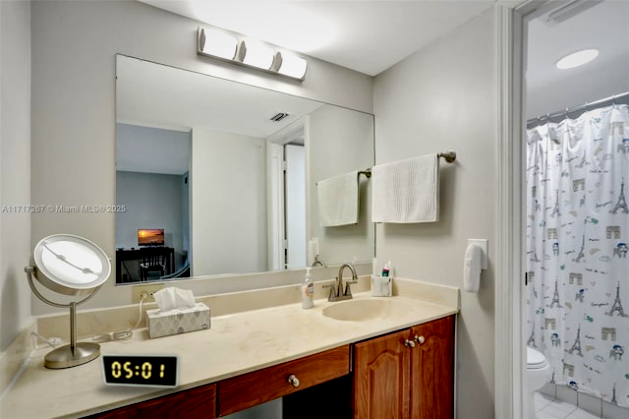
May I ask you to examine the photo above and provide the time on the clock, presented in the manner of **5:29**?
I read **5:01**
